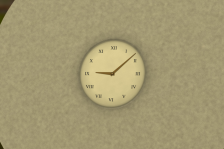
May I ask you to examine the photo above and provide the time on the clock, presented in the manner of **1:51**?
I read **9:08**
